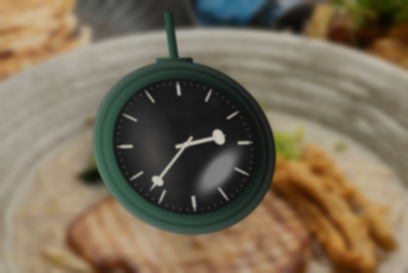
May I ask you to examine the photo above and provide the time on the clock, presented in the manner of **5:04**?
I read **2:37**
